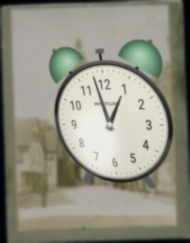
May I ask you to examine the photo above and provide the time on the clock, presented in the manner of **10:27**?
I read **12:58**
